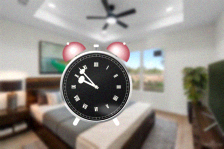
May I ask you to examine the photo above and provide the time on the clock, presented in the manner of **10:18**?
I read **9:53**
